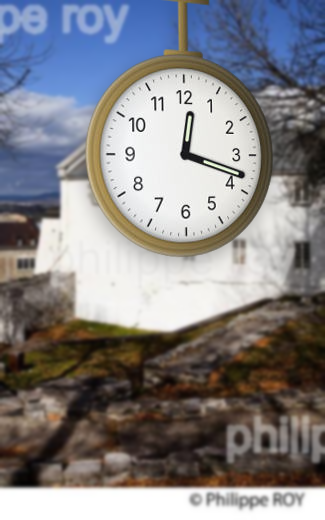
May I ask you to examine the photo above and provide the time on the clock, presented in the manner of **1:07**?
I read **12:18**
